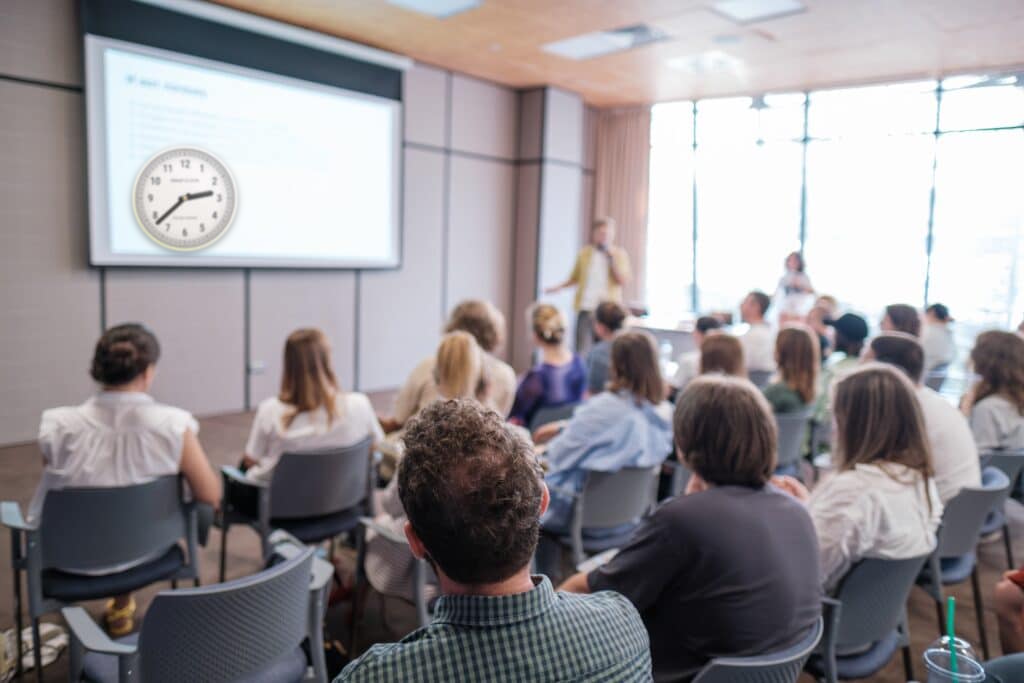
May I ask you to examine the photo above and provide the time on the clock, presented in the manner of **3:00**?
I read **2:38**
